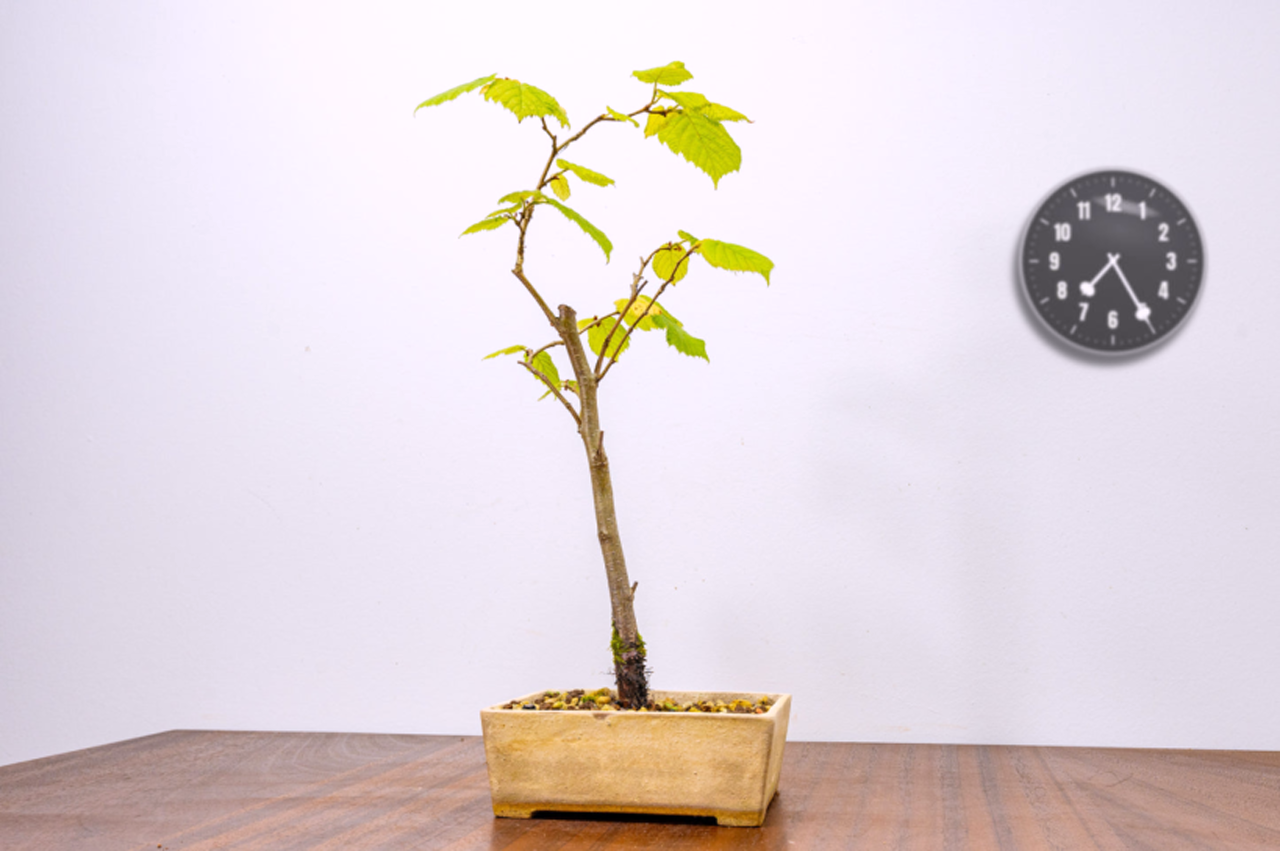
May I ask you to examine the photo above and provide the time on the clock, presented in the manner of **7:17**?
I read **7:25**
